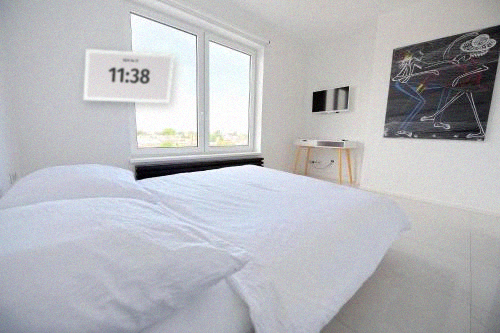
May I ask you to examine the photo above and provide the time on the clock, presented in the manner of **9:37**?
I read **11:38**
